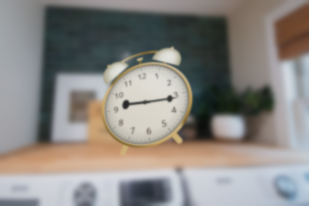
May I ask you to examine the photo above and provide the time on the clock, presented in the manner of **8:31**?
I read **9:16**
